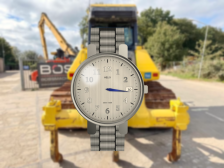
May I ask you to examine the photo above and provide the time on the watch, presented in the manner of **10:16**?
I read **3:16**
